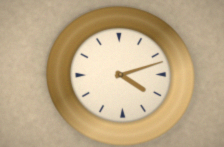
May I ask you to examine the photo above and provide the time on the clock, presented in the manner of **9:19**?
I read **4:12**
